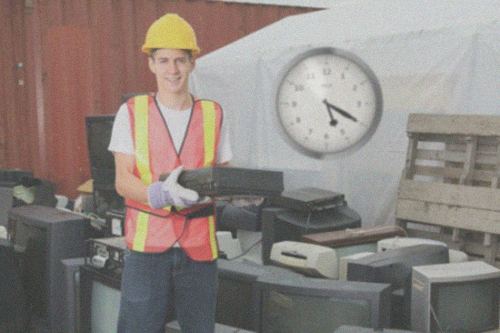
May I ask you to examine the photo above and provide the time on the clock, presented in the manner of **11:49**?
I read **5:20**
